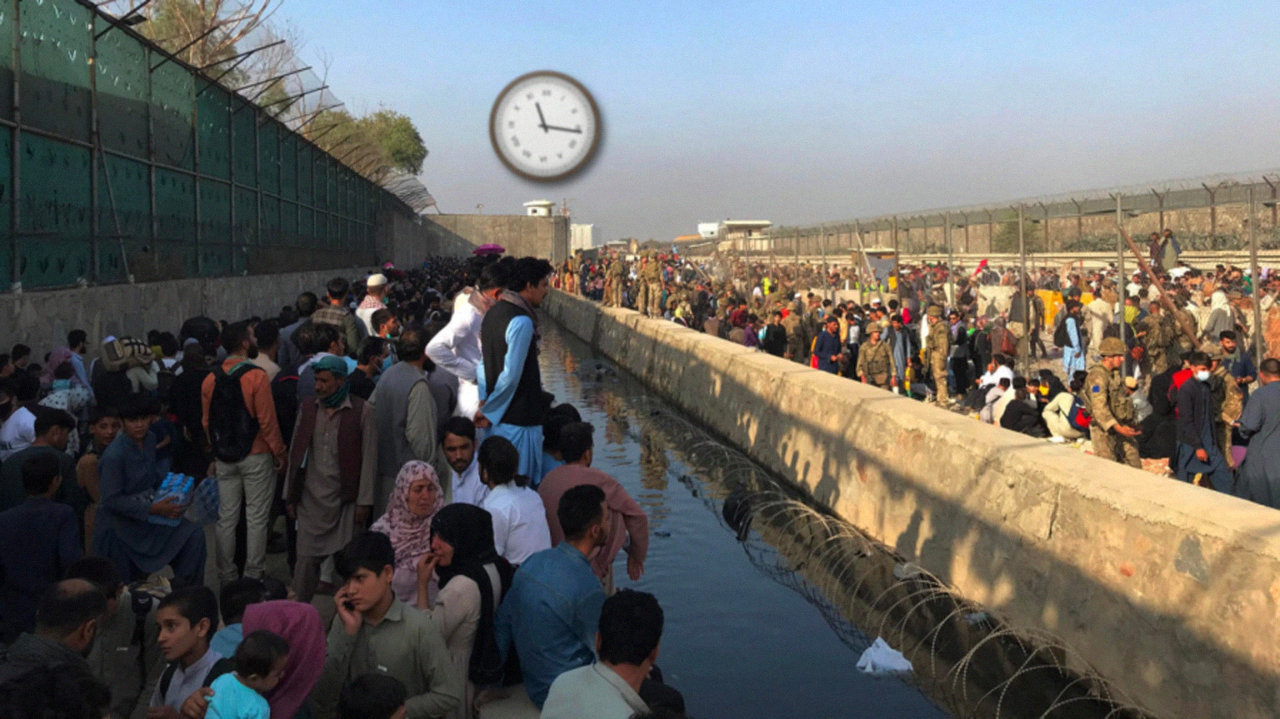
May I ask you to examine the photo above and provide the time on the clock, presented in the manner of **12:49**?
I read **11:16**
